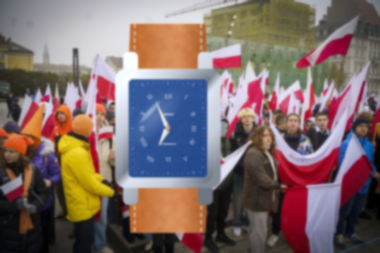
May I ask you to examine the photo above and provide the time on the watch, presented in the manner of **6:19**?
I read **6:56**
